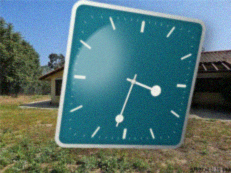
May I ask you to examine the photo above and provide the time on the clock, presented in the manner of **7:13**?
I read **3:32**
